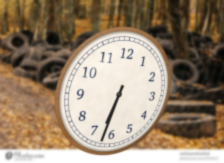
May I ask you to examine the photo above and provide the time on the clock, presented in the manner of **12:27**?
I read **6:32**
